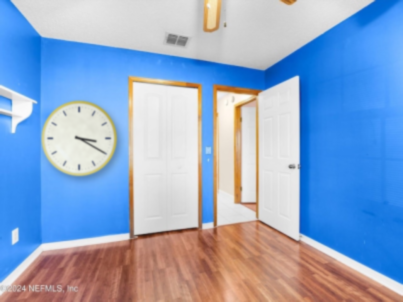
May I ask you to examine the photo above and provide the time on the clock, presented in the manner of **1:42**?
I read **3:20**
